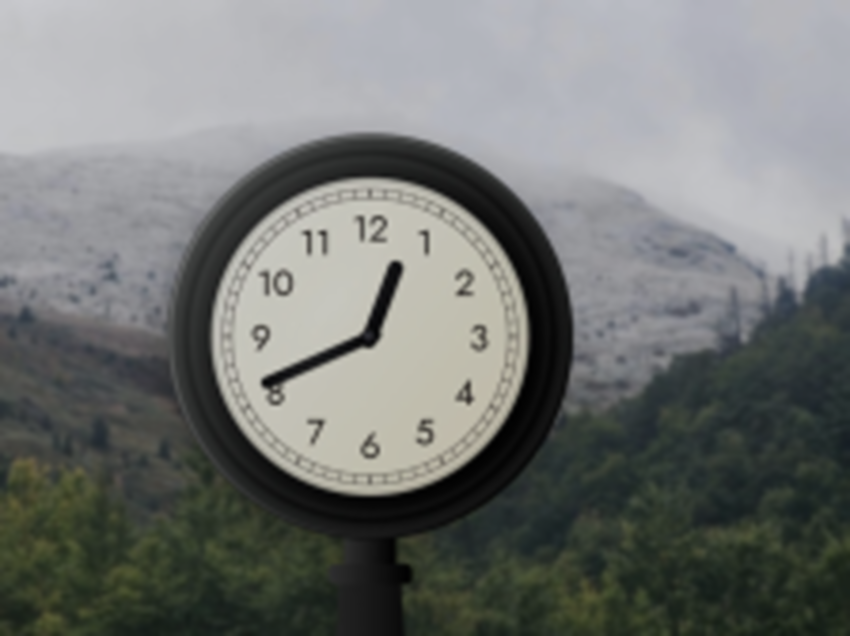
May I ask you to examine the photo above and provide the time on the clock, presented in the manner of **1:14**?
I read **12:41**
